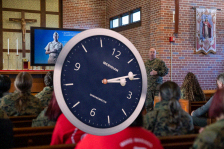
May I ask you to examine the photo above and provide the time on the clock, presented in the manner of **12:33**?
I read **2:09**
